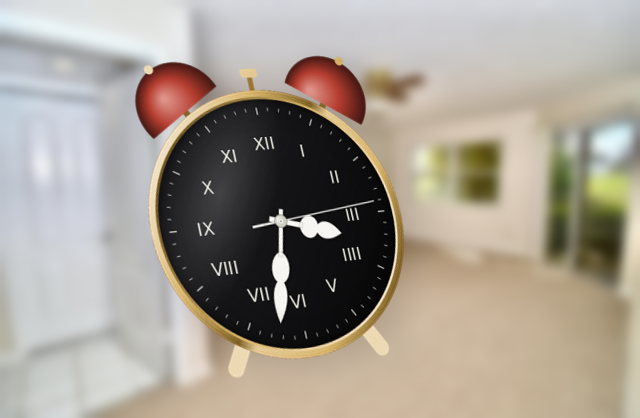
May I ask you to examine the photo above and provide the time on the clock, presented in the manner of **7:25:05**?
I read **3:32:14**
